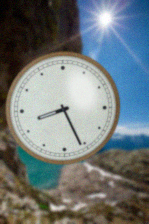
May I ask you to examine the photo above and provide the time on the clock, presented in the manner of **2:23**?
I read **8:26**
